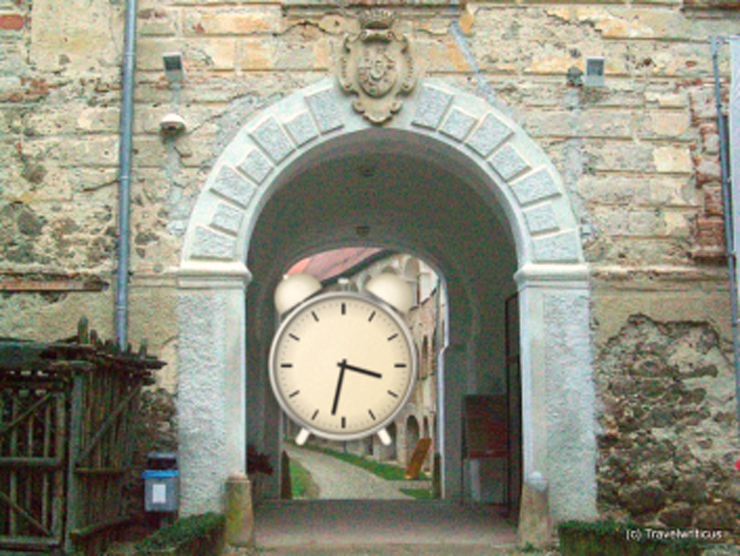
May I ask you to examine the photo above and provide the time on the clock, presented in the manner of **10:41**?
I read **3:32**
